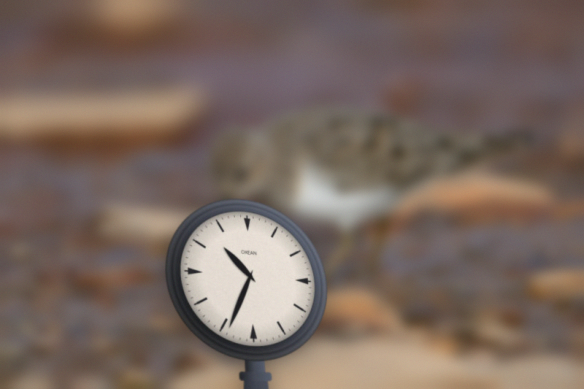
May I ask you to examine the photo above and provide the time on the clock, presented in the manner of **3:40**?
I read **10:34**
